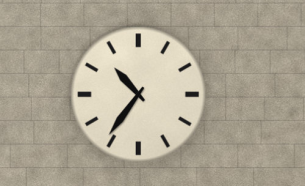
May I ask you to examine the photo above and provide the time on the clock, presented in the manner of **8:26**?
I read **10:36**
